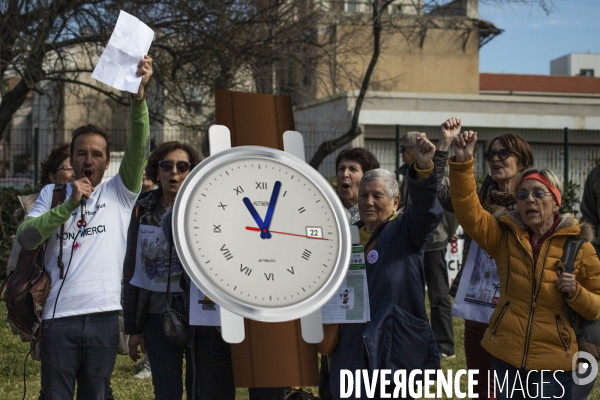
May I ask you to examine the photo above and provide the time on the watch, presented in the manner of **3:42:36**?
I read **11:03:16**
